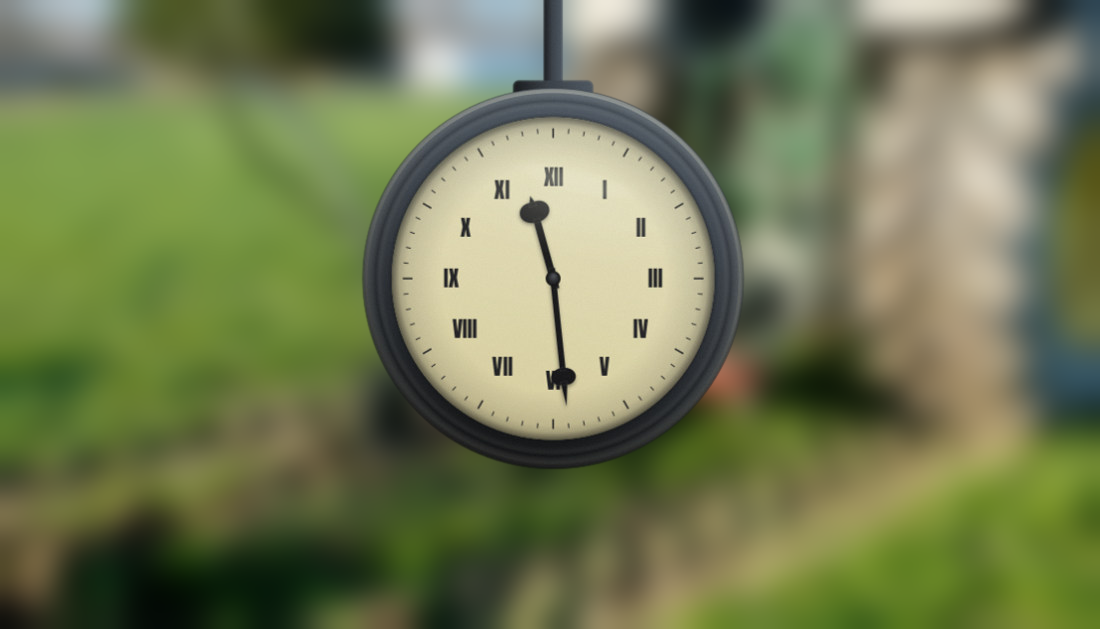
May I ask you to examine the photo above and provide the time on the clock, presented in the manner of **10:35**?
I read **11:29**
